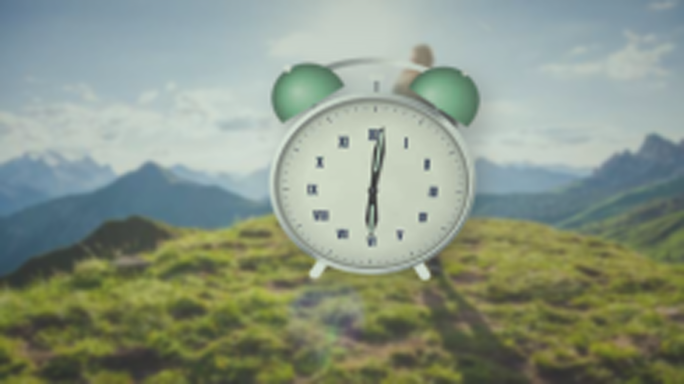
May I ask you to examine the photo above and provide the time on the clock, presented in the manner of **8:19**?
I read **6:01**
